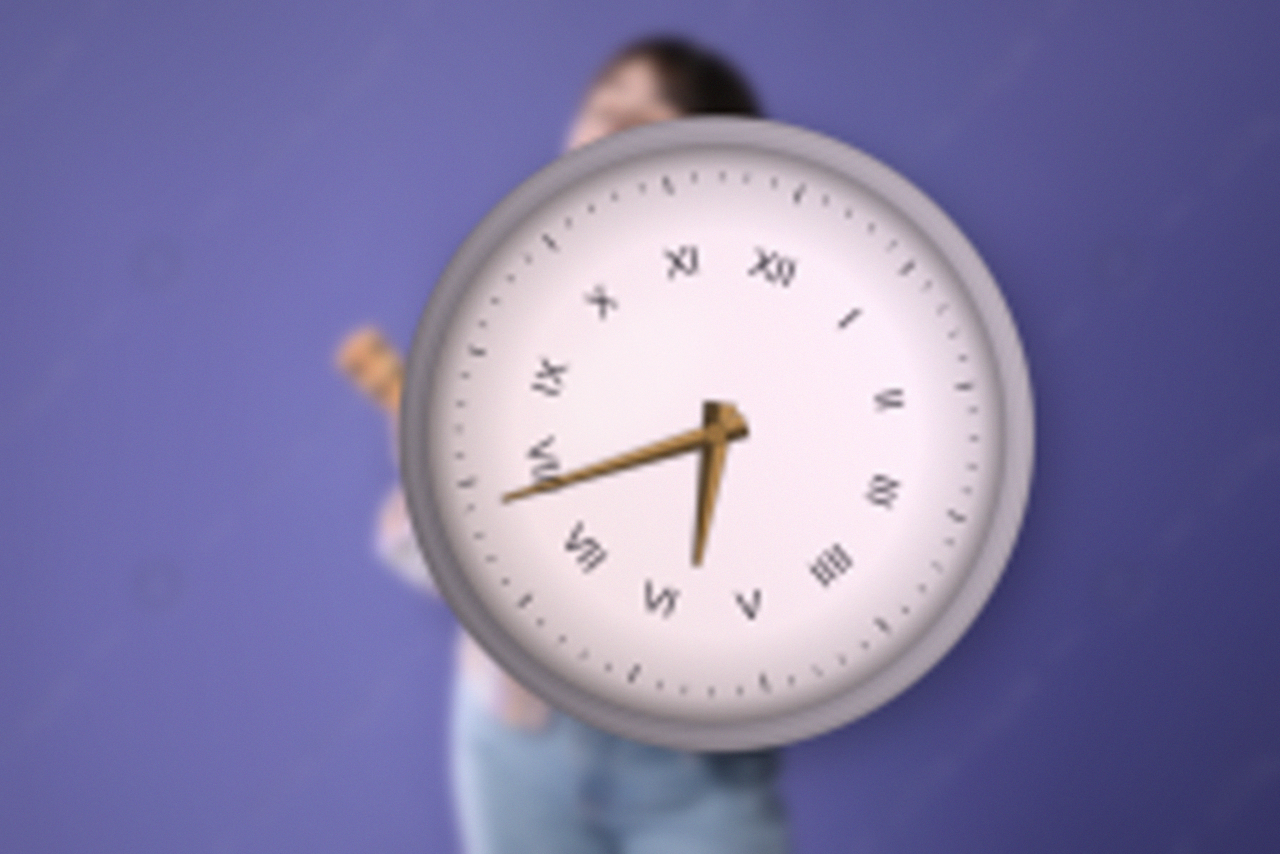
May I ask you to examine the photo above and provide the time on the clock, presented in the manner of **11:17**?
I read **5:39**
